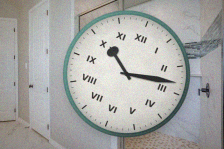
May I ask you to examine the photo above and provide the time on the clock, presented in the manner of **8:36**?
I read **10:13**
